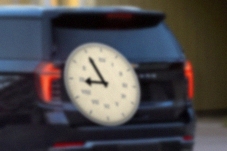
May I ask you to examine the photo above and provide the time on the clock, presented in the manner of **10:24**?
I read **8:55**
